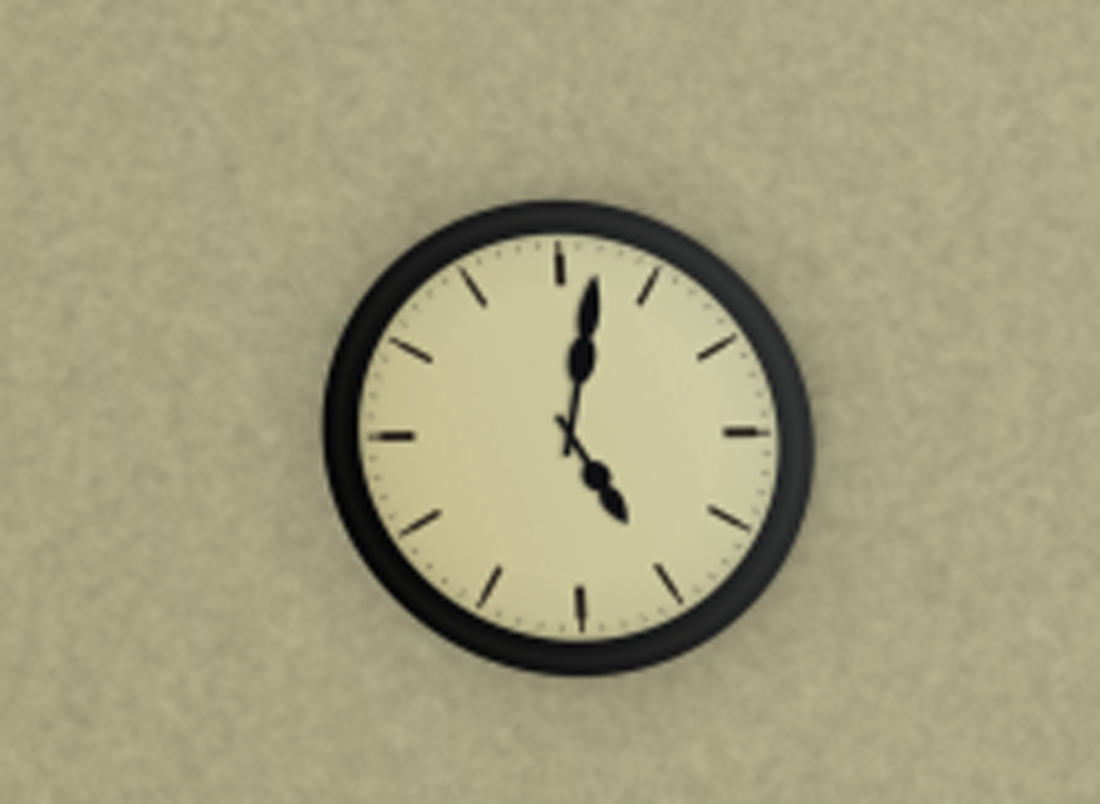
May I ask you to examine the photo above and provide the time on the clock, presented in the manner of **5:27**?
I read **5:02**
